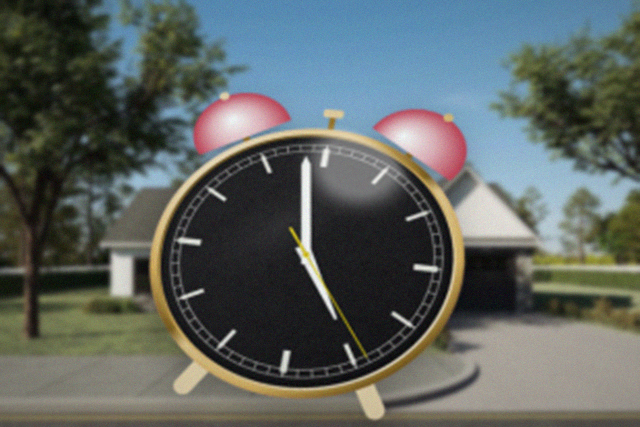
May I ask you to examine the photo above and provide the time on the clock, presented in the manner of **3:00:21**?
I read **4:58:24**
